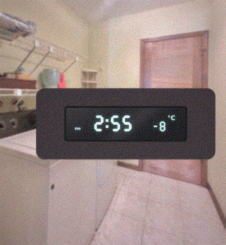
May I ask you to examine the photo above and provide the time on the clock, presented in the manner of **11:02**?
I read **2:55**
